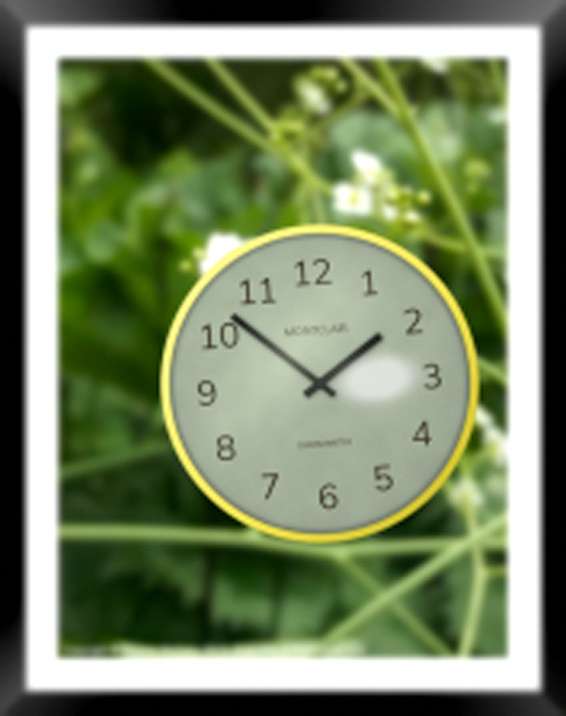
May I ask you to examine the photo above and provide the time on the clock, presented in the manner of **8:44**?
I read **1:52**
